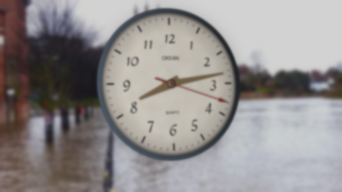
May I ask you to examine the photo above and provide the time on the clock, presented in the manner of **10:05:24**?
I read **8:13:18**
